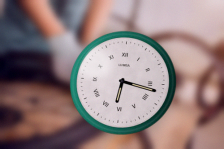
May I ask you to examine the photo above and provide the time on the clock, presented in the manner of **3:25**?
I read **6:17**
